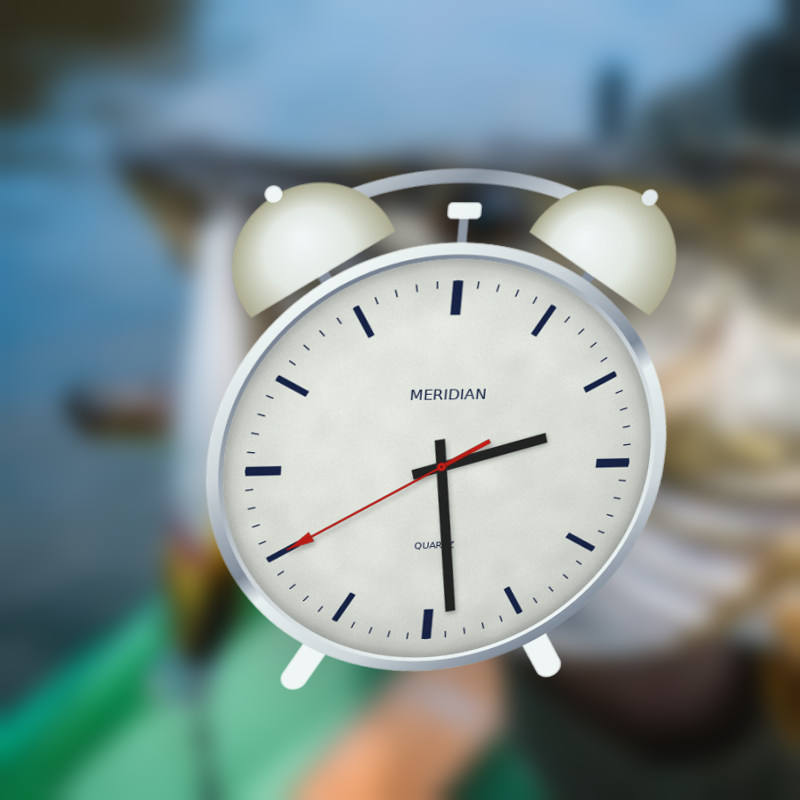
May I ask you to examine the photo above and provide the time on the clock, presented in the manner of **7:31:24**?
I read **2:28:40**
